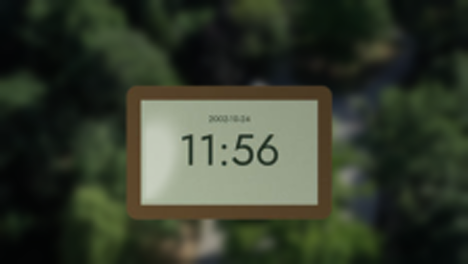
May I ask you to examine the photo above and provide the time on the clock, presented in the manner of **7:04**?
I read **11:56**
